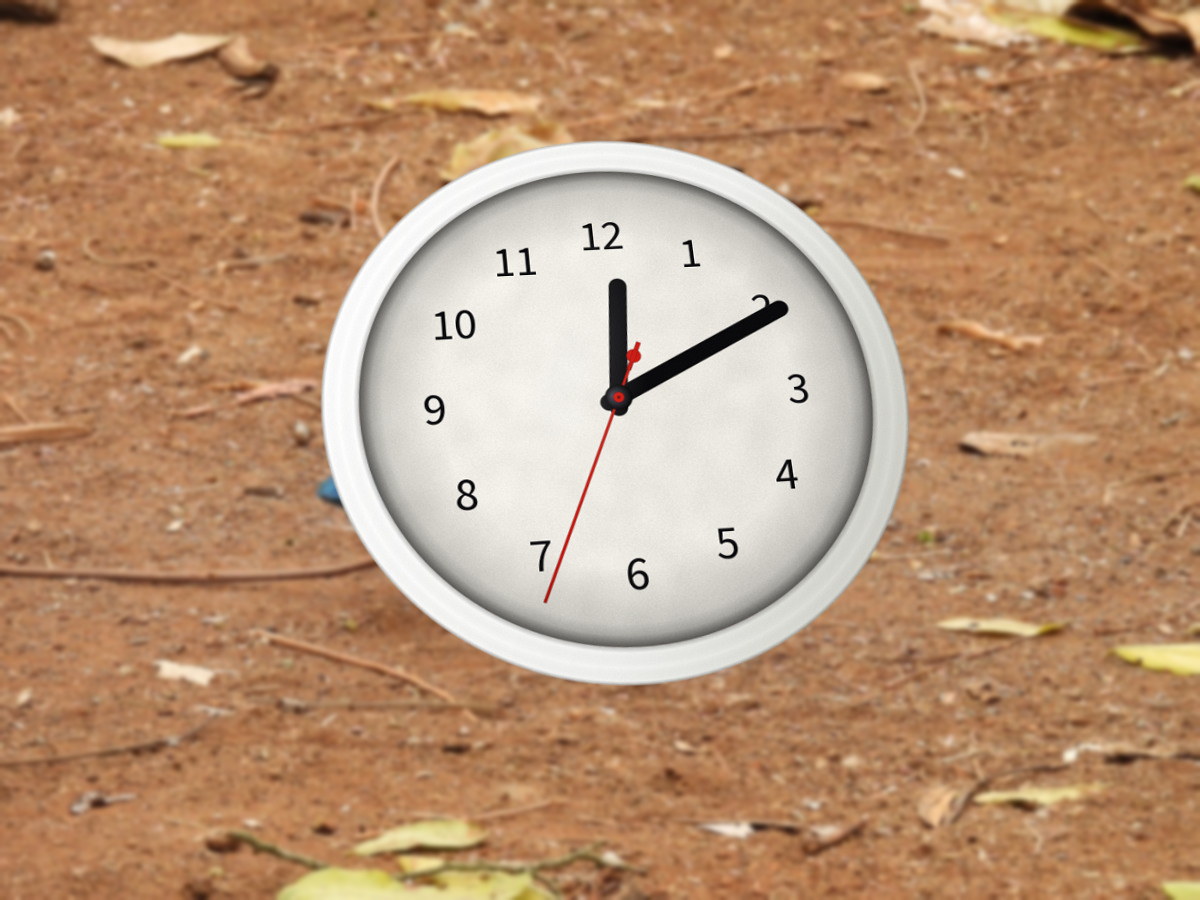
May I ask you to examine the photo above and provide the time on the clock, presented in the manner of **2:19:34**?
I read **12:10:34**
